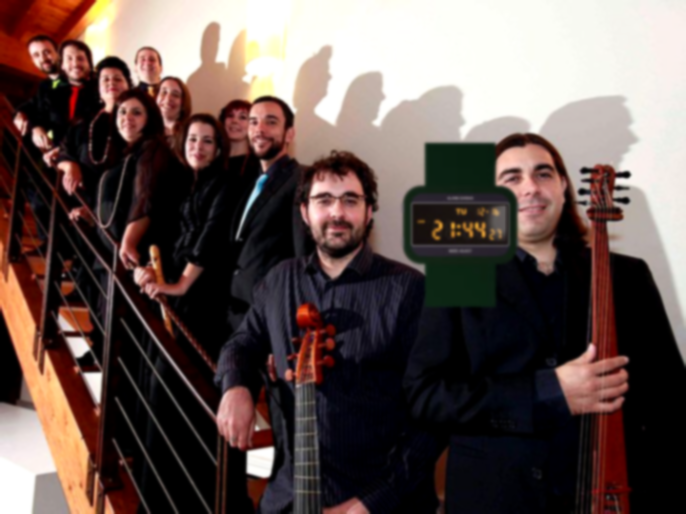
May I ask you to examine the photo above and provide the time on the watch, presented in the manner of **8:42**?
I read **21:44**
